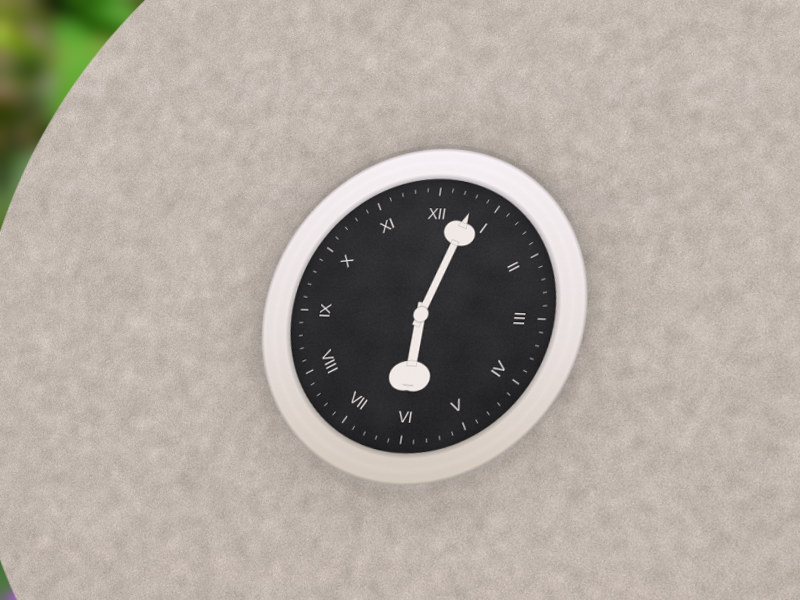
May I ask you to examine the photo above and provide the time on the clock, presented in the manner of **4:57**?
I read **6:03**
